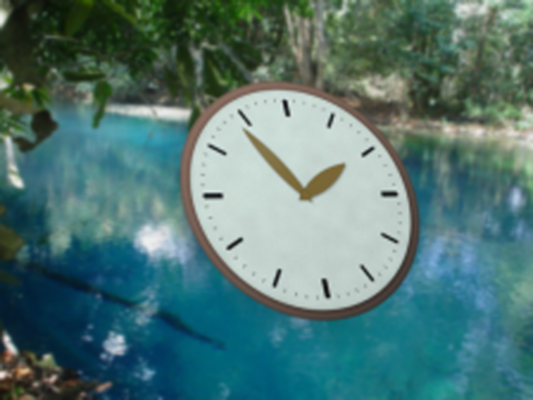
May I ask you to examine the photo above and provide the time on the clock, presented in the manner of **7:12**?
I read **1:54**
